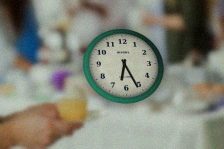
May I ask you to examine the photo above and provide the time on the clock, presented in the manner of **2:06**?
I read **6:26**
